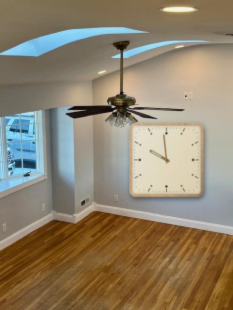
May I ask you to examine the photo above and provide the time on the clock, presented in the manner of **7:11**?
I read **9:59**
